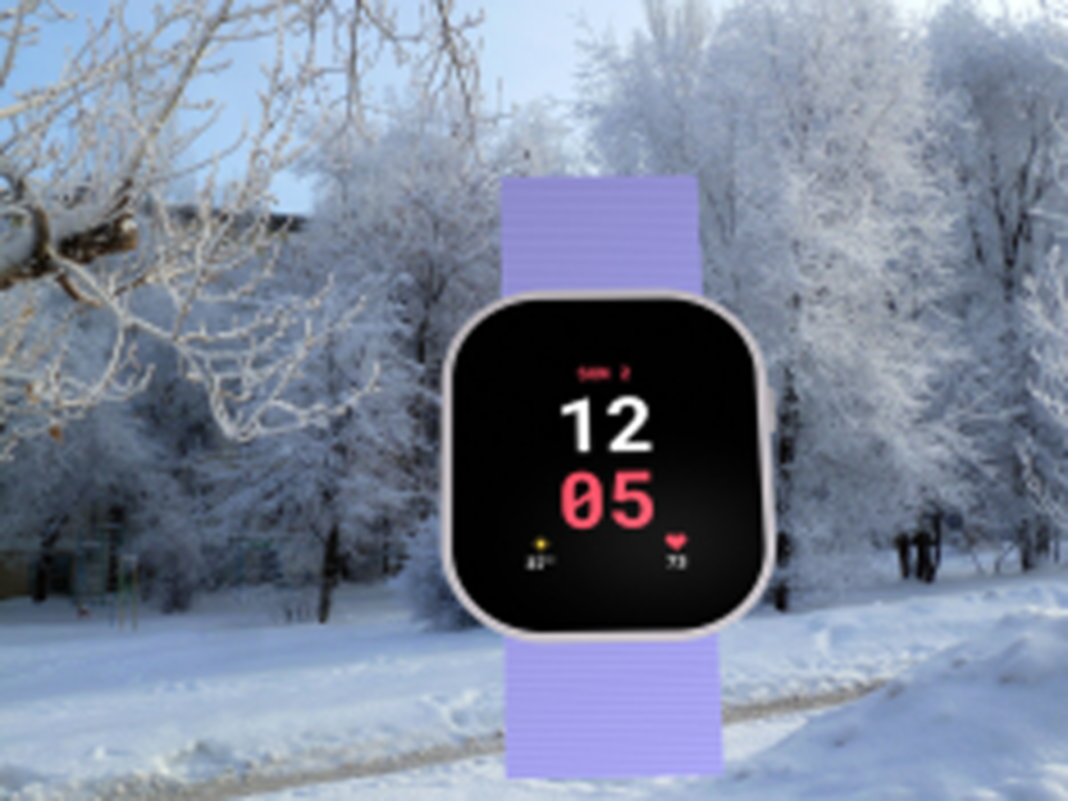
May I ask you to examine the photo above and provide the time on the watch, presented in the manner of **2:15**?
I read **12:05**
